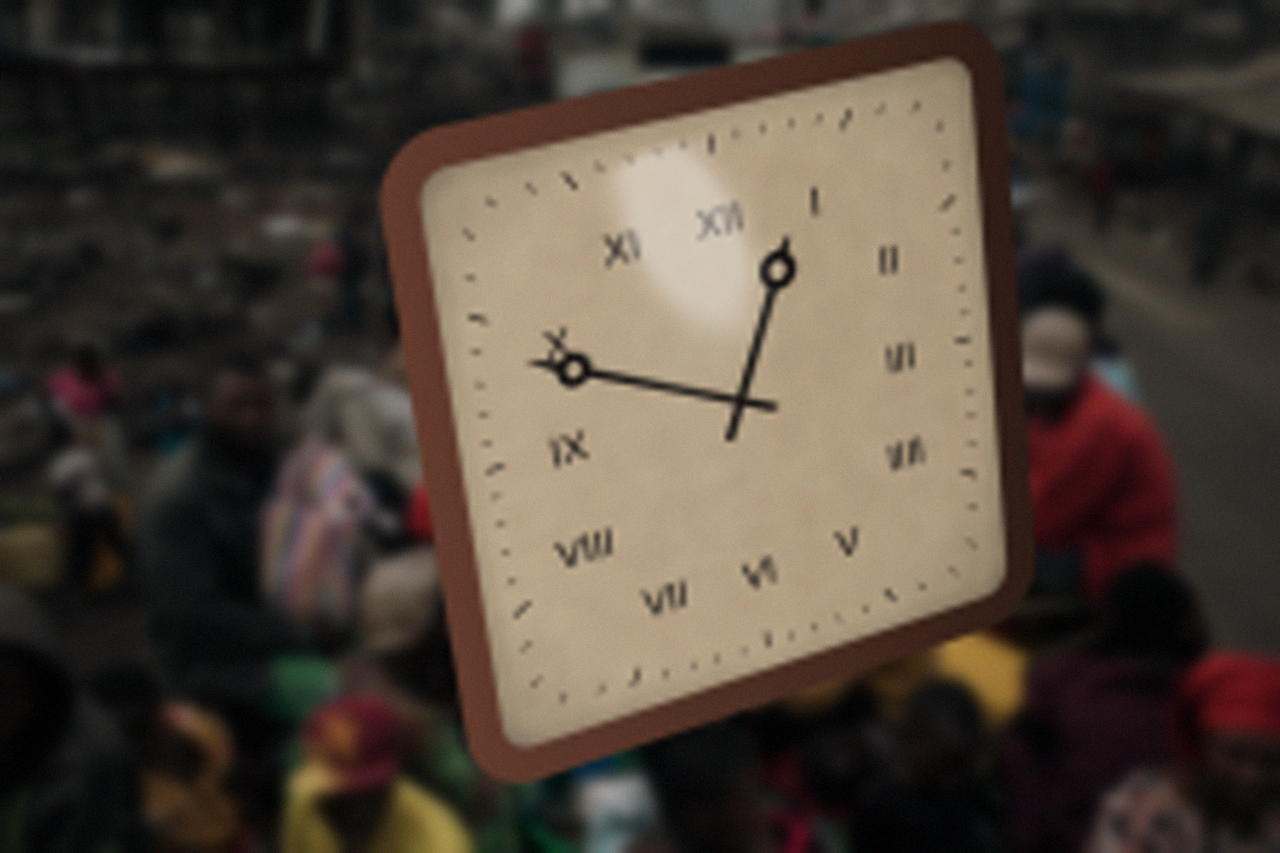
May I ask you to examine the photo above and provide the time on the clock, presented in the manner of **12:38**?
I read **12:49**
